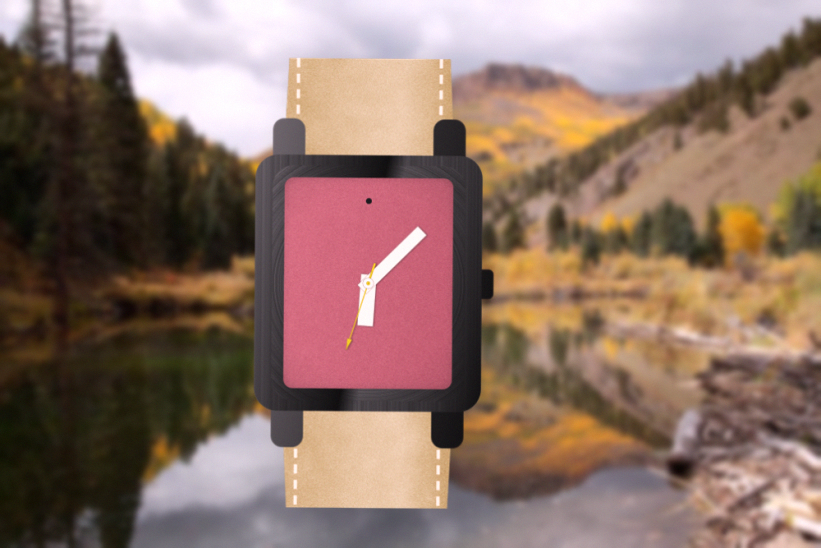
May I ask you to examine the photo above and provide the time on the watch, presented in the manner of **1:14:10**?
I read **6:07:33**
